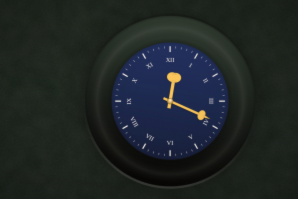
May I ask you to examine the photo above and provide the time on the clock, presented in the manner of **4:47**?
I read **12:19**
